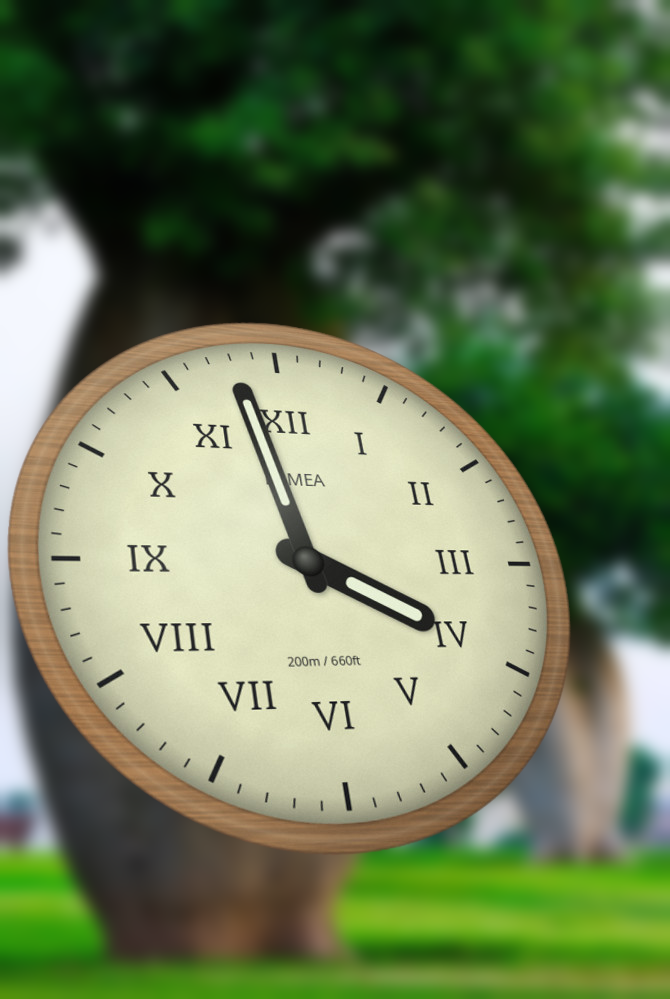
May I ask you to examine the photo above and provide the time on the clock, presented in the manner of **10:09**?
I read **3:58**
